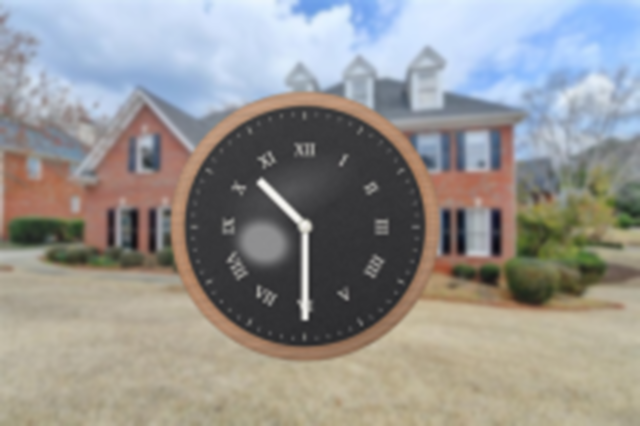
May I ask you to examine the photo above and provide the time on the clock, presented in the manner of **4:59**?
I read **10:30**
